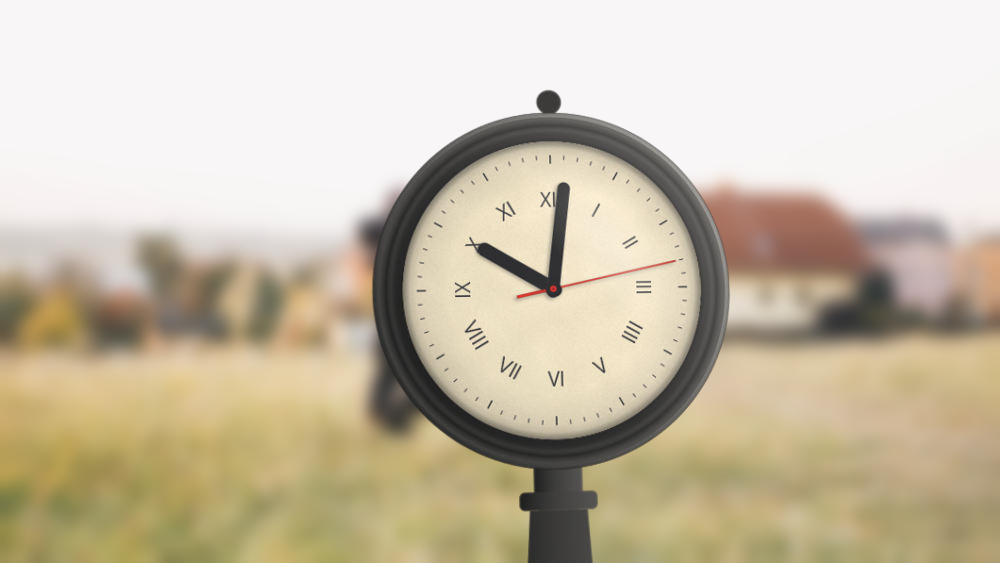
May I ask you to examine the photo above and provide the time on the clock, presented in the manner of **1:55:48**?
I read **10:01:13**
